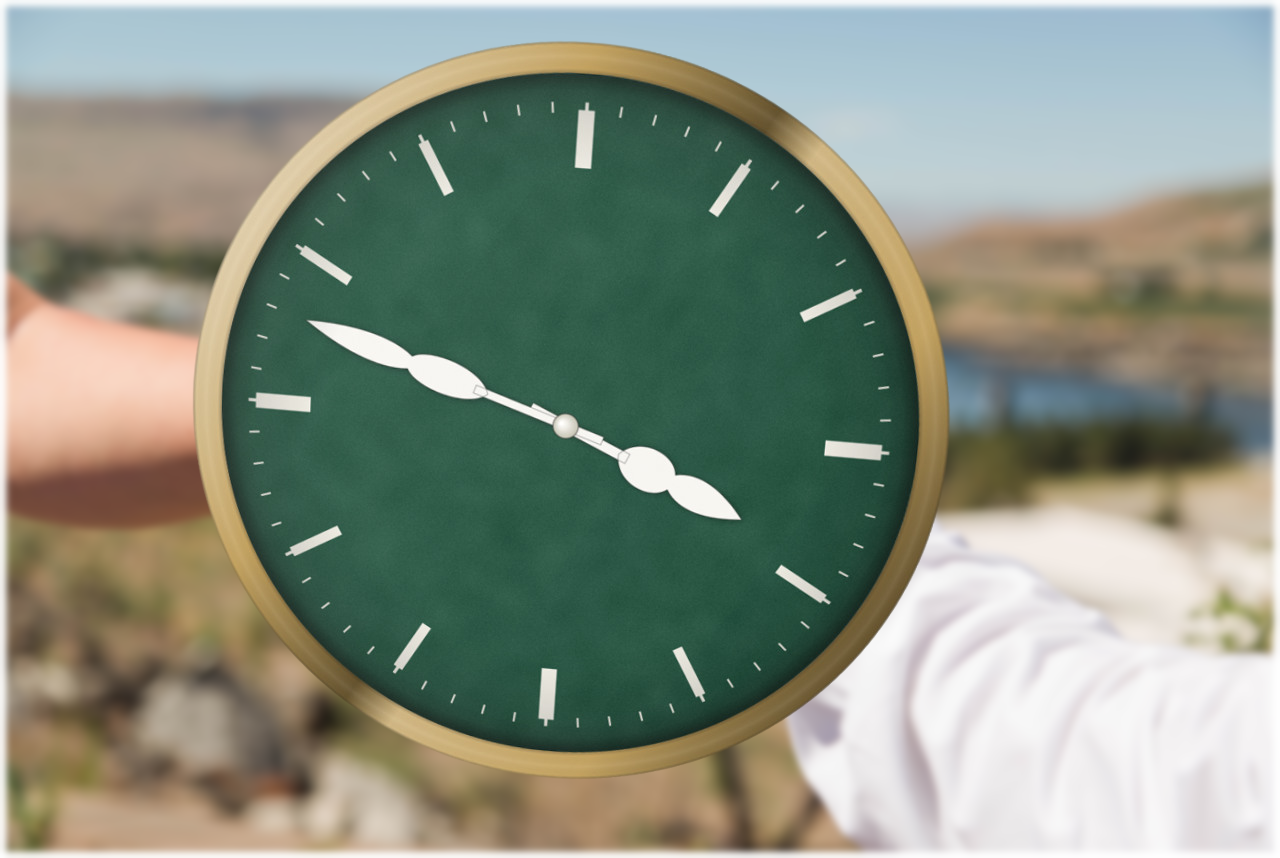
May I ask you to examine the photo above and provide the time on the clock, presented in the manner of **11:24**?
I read **3:48**
